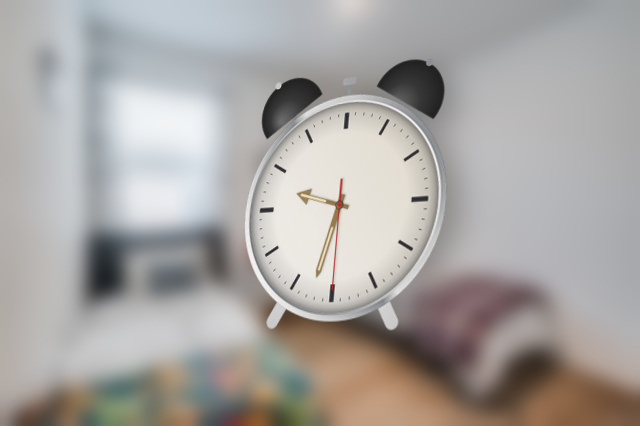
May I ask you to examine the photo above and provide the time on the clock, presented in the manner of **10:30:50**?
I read **9:32:30**
